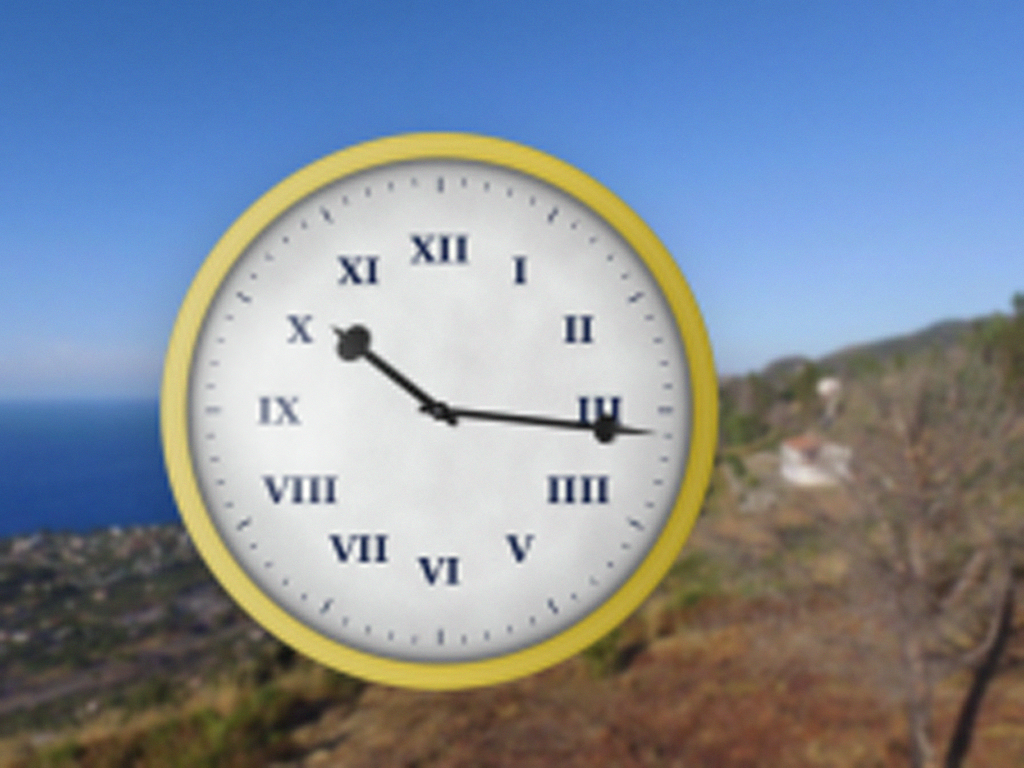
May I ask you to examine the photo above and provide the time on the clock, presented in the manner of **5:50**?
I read **10:16**
